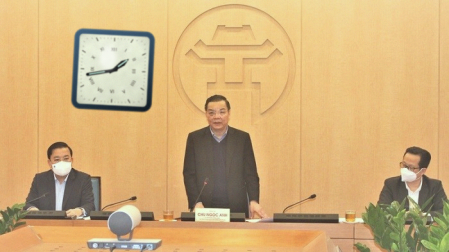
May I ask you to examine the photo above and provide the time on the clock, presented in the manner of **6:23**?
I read **1:43**
